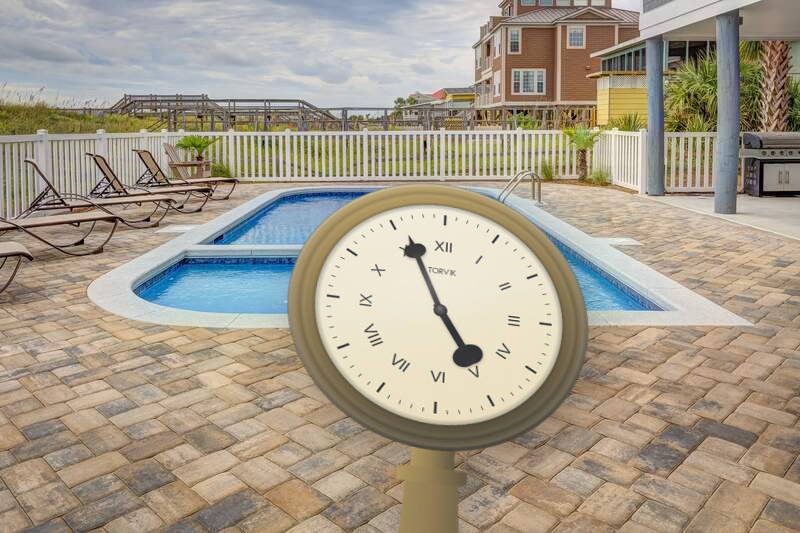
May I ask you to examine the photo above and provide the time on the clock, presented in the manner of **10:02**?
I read **4:56**
